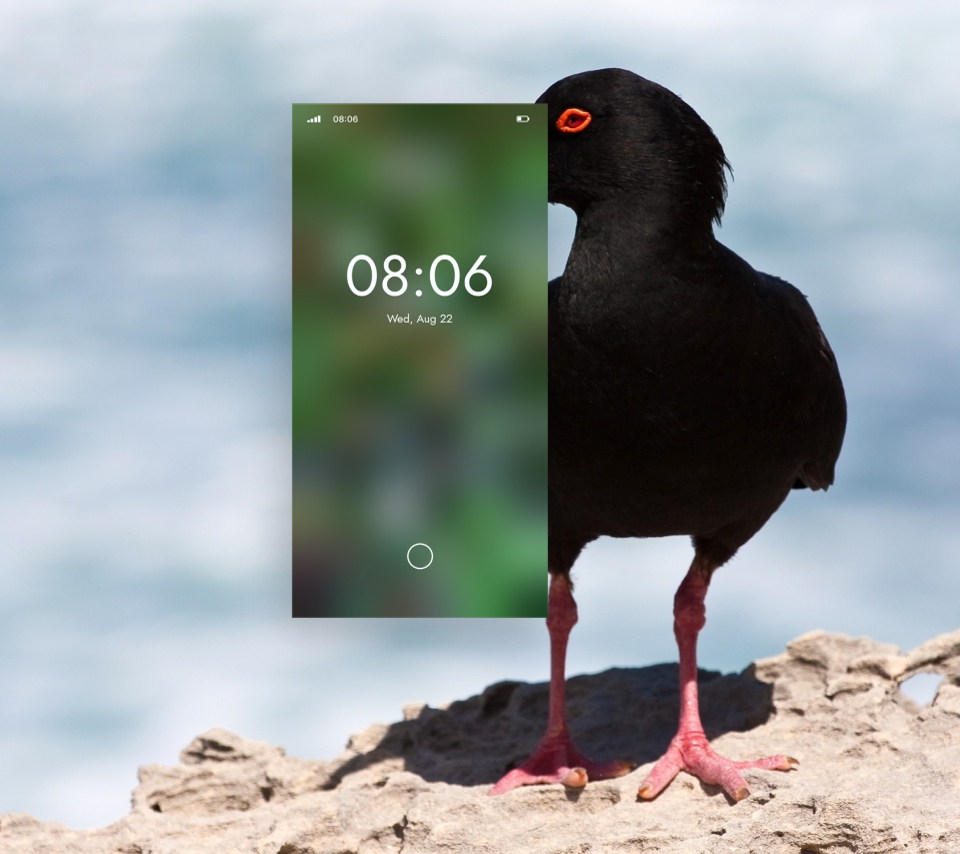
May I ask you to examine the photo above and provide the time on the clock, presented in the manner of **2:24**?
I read **8:06**
